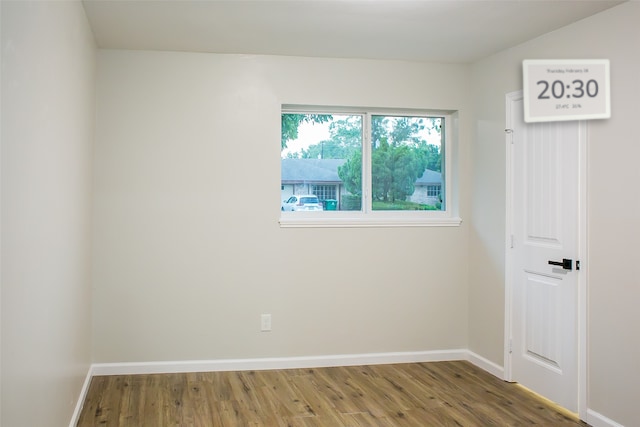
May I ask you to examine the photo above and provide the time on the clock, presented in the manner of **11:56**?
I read **20:30**
